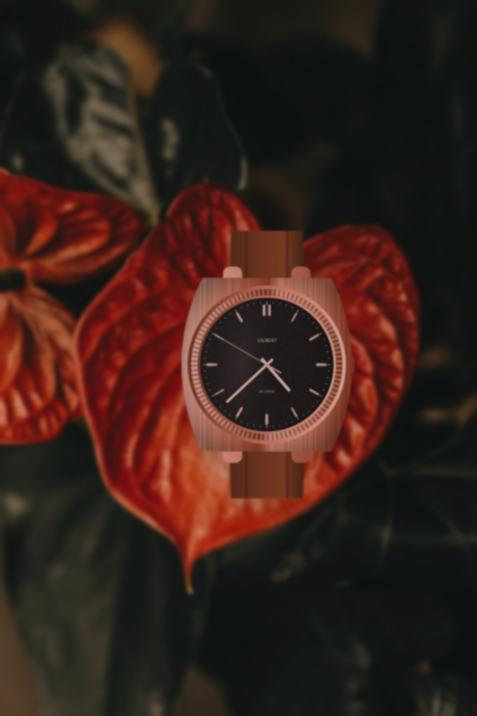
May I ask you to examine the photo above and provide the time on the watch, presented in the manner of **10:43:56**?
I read **4:37:50**
